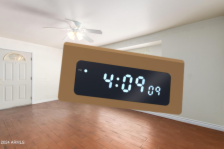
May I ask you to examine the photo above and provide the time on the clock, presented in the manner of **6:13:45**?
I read **4:09:09**
